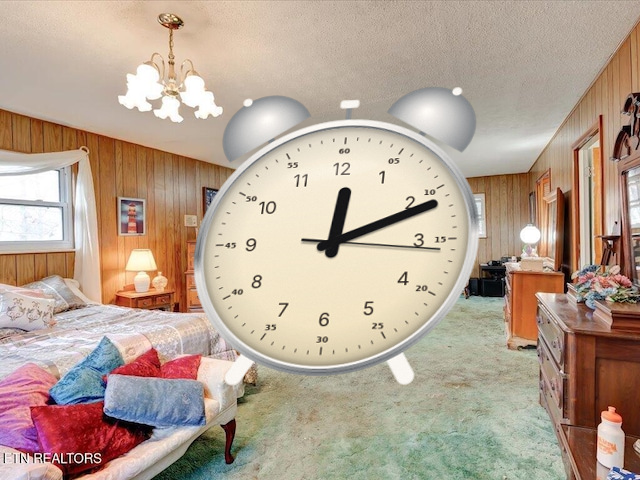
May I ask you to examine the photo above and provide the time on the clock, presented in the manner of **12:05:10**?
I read **12:11:16**
